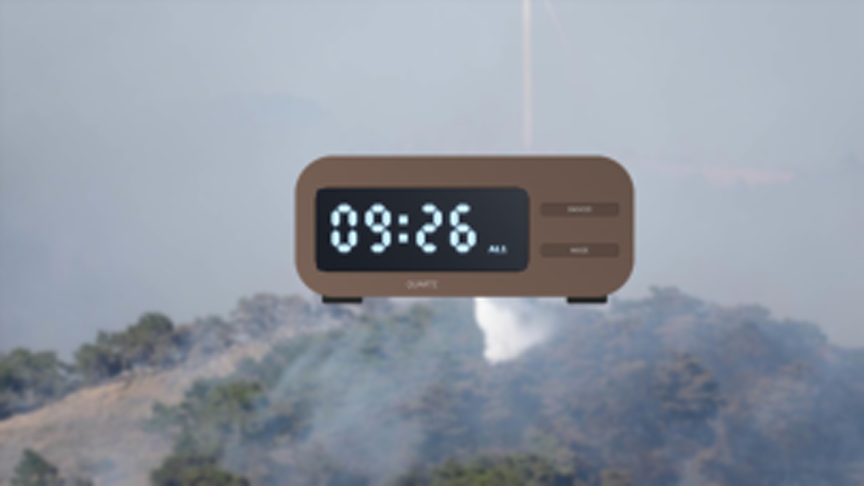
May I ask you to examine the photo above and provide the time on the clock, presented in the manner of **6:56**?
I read **9:26**
